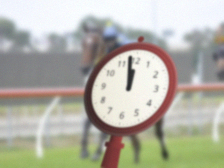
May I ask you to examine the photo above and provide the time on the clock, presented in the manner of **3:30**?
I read **11:58**
